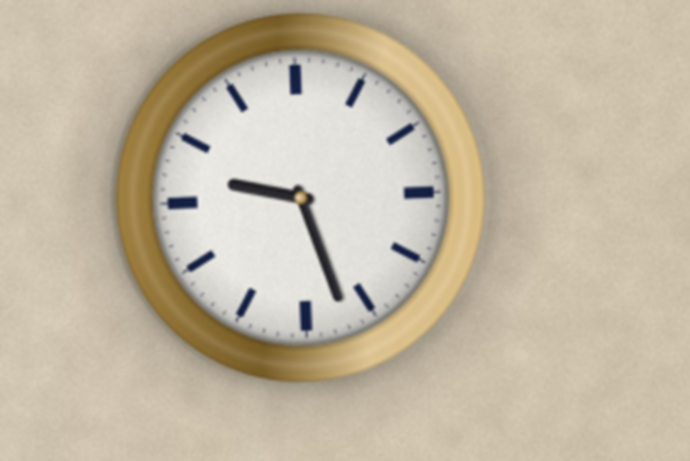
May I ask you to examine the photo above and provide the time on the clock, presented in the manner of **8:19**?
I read **9:27**
